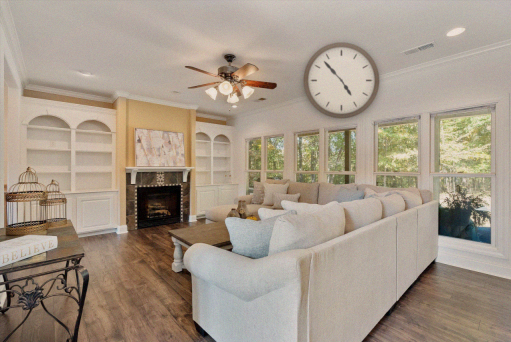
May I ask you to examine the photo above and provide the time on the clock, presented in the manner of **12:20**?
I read **4:53**
